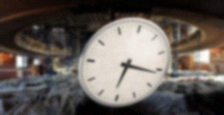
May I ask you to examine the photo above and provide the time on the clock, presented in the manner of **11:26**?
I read **6:16**
